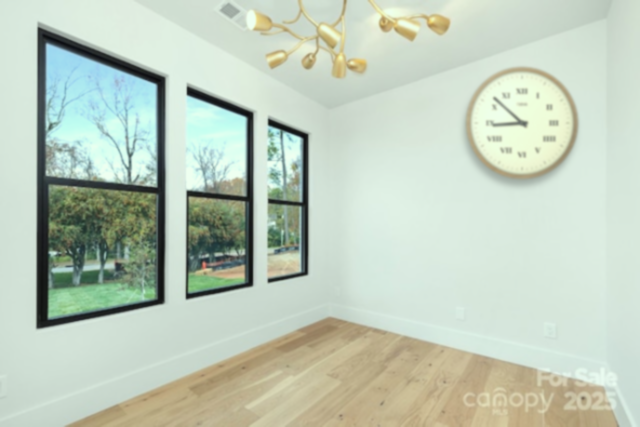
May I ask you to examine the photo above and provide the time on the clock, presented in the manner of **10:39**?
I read **8:52**
